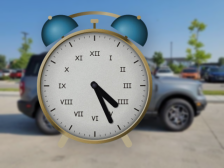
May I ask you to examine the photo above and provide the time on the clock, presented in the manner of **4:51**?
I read **4:26**
